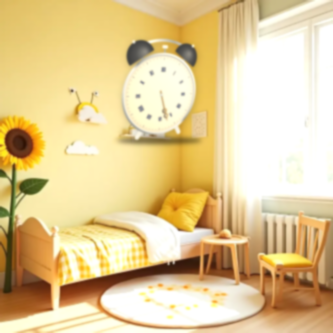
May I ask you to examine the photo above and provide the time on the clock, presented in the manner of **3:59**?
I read **5:27**
